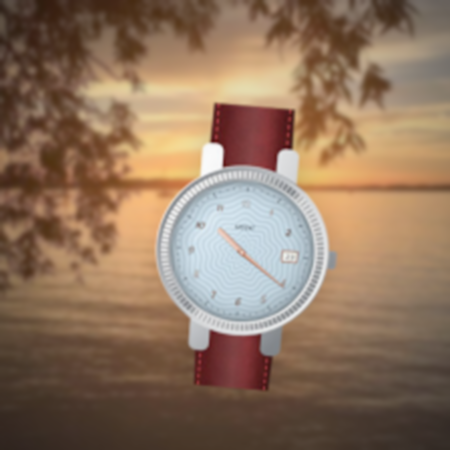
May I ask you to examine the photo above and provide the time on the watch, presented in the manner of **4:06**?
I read **10:21**
